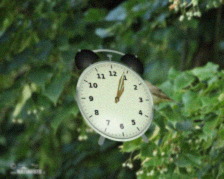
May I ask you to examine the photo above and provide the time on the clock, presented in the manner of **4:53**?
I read **1:04**
